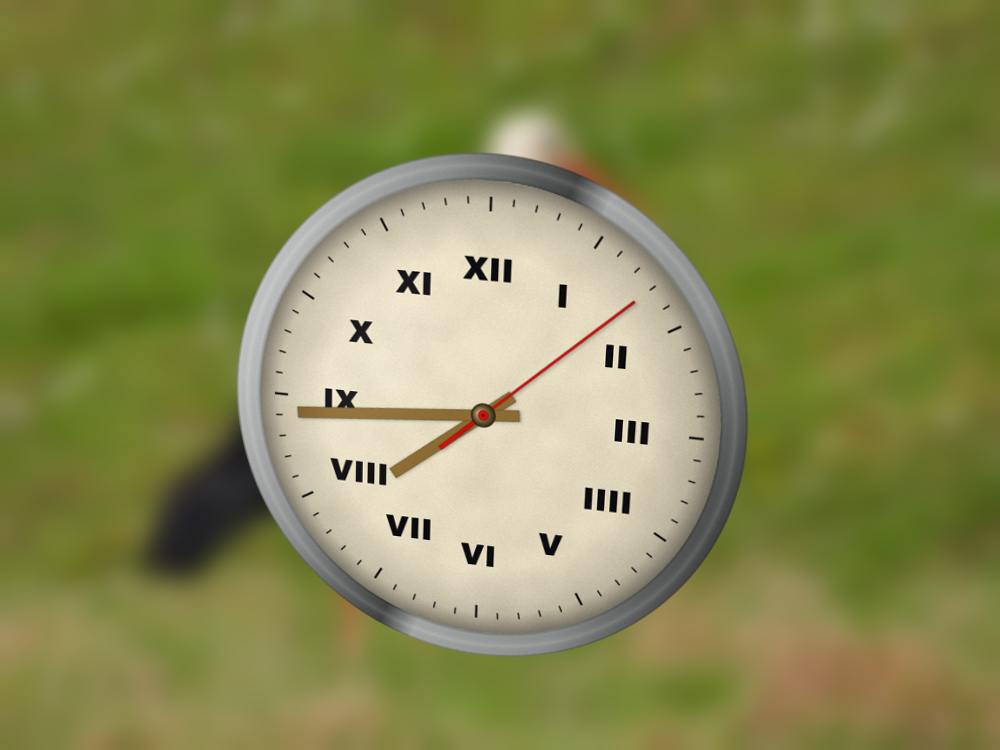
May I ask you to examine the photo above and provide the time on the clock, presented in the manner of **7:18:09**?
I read **7:44:08**
